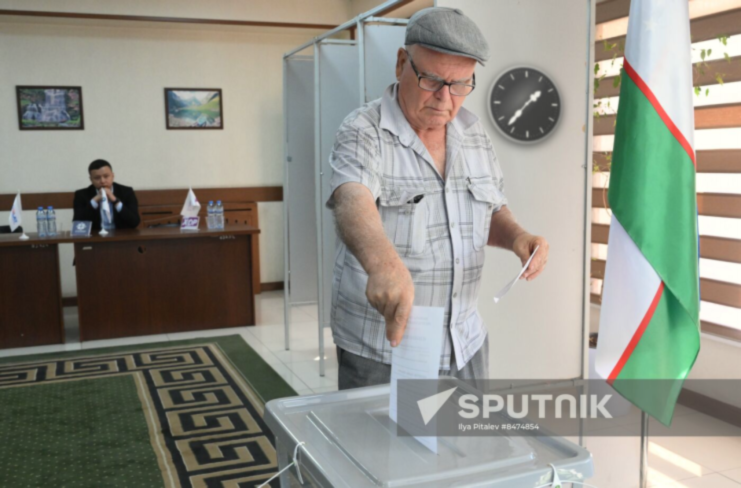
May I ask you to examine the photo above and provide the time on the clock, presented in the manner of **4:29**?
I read **1:37**
